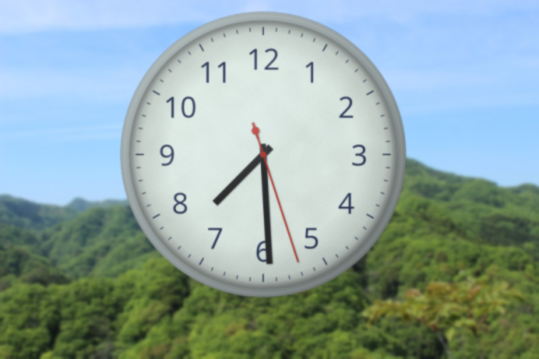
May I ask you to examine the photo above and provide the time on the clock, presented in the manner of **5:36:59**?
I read **7:29:27**
